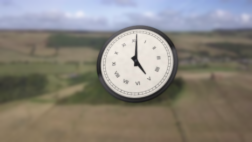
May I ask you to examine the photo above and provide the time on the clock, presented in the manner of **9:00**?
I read **5:01**
